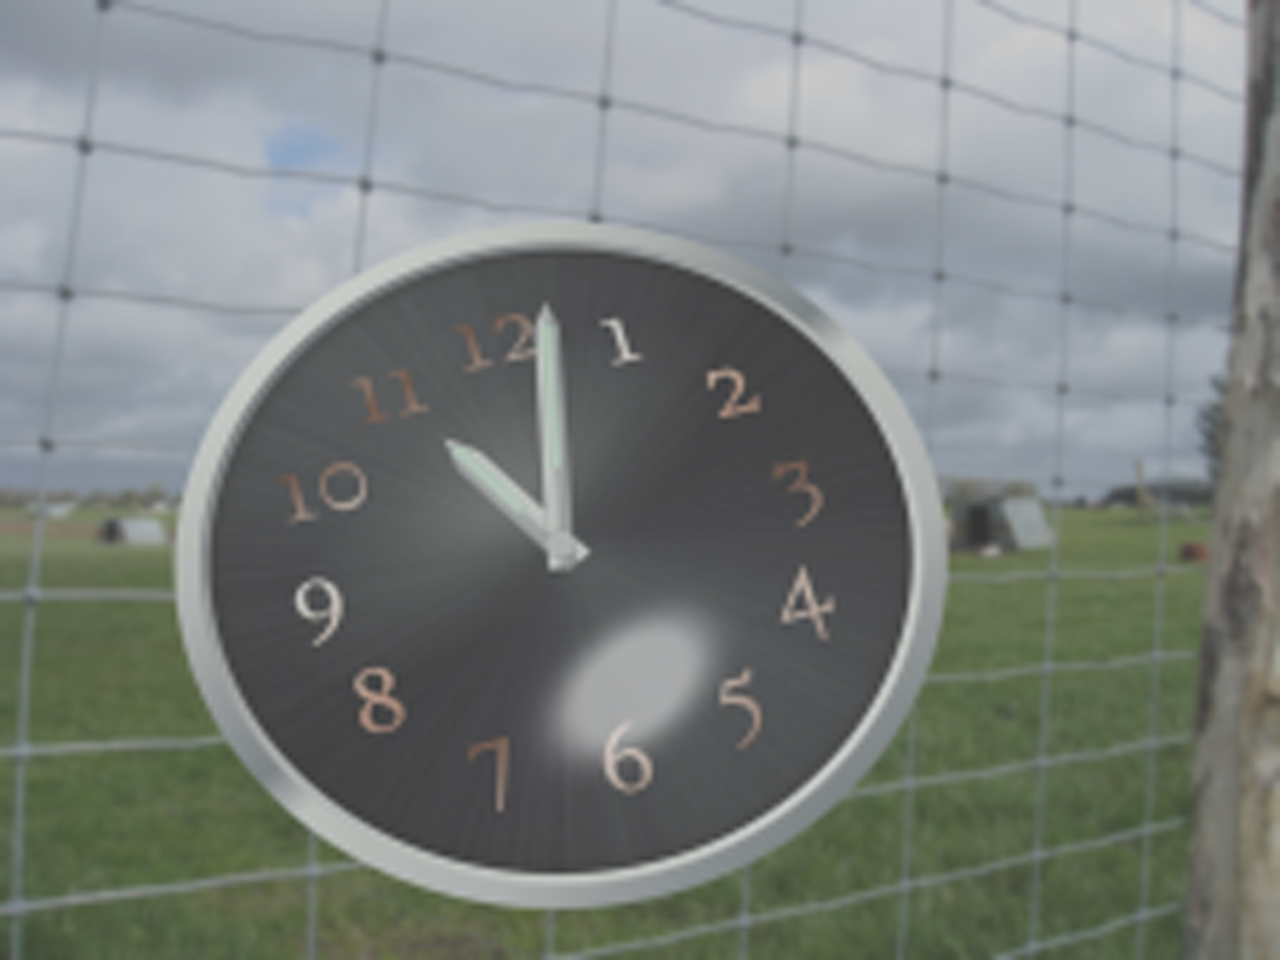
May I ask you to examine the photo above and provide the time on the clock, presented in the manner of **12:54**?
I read **11:02**
